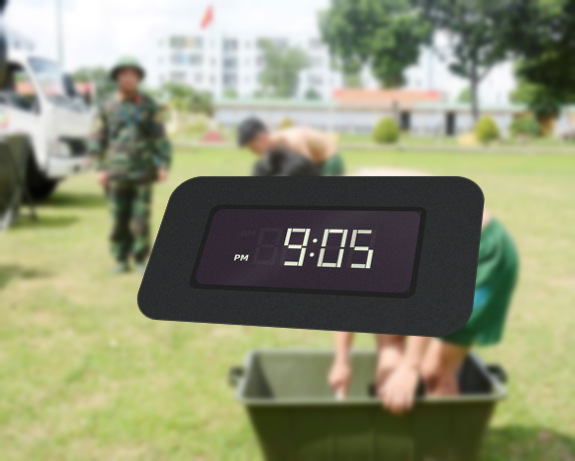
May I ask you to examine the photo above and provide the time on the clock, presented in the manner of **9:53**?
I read **9:05**
